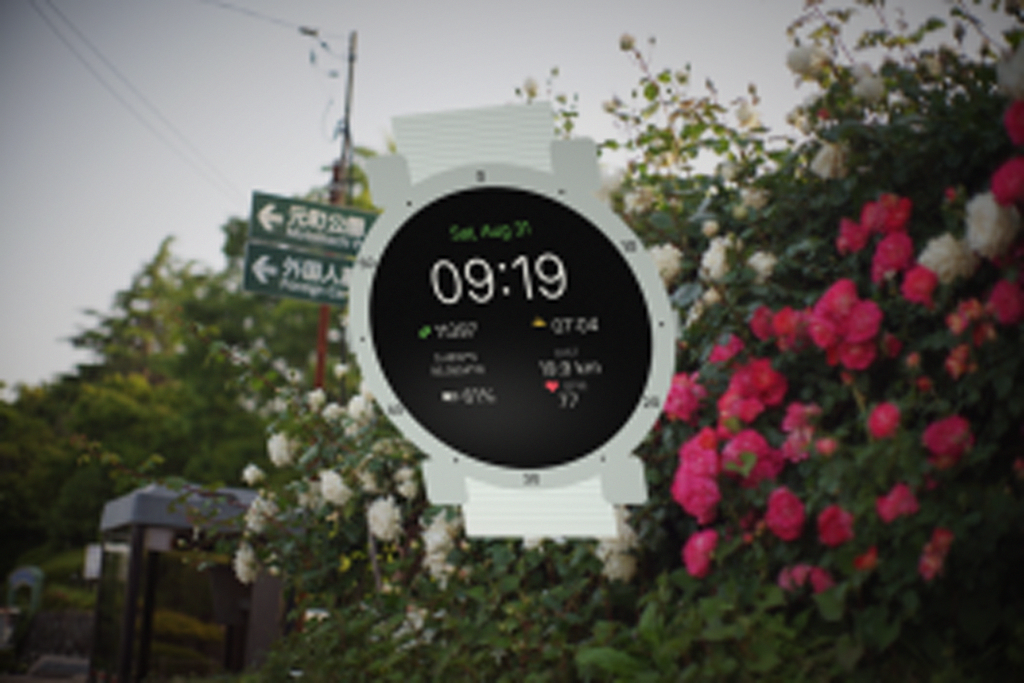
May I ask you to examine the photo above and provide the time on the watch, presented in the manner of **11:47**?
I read **9:19**
